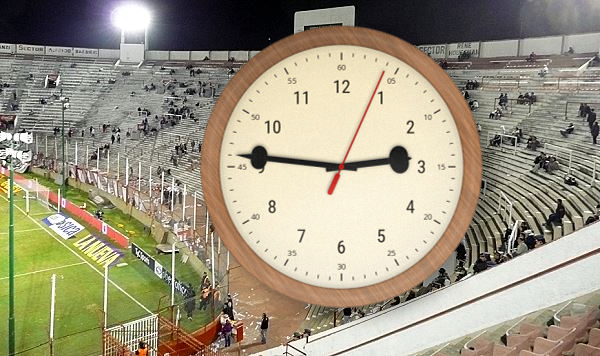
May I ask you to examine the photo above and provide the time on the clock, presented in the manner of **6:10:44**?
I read **2:46:04**
